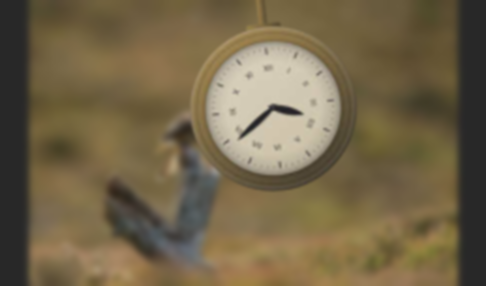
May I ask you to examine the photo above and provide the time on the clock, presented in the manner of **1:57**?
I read **3:39**
